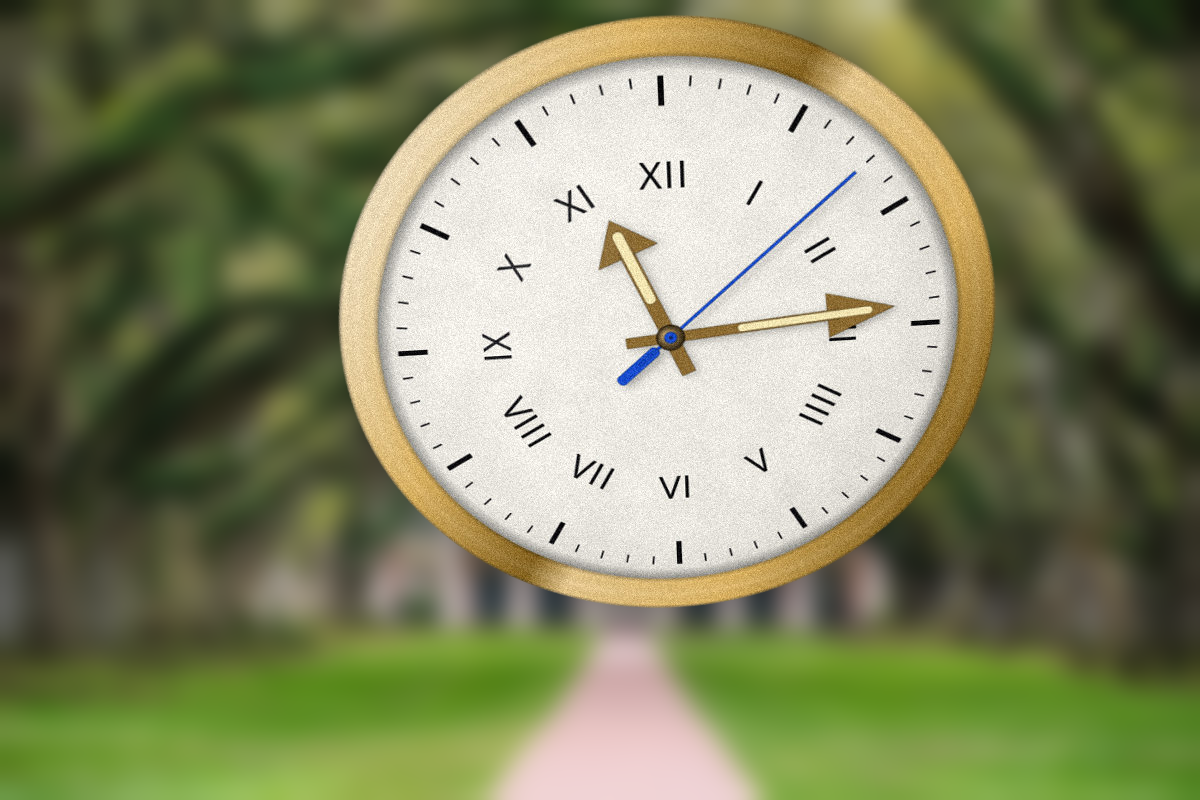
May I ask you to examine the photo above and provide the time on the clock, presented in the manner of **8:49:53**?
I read **11:14:08**
